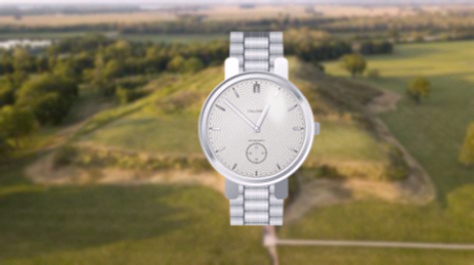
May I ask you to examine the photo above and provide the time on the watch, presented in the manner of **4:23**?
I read **12:52**
